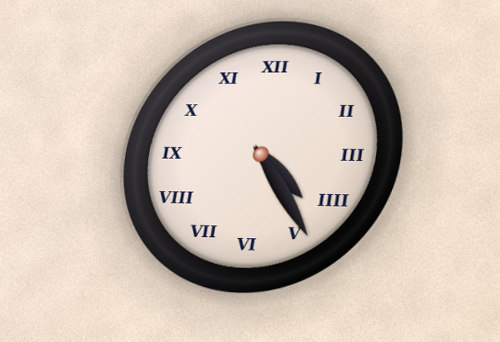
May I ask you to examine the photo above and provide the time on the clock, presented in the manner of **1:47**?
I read **4:24**
